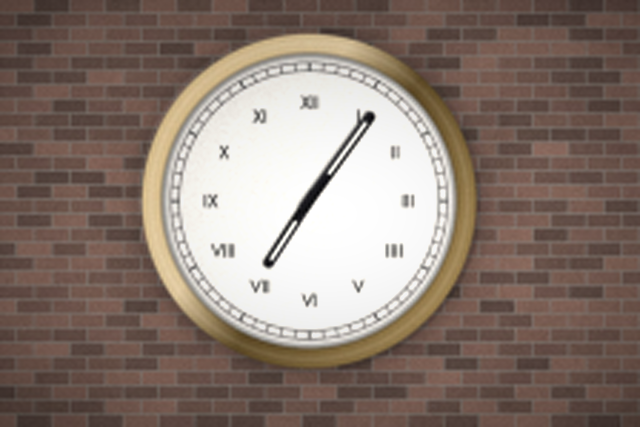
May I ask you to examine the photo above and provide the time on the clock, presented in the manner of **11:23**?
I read **7:06**
